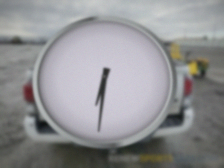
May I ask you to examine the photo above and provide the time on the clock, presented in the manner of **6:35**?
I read **6:31**
